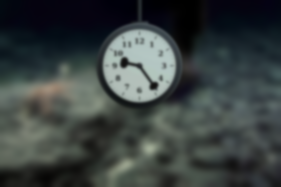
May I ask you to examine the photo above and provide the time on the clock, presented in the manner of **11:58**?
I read **9:24**
